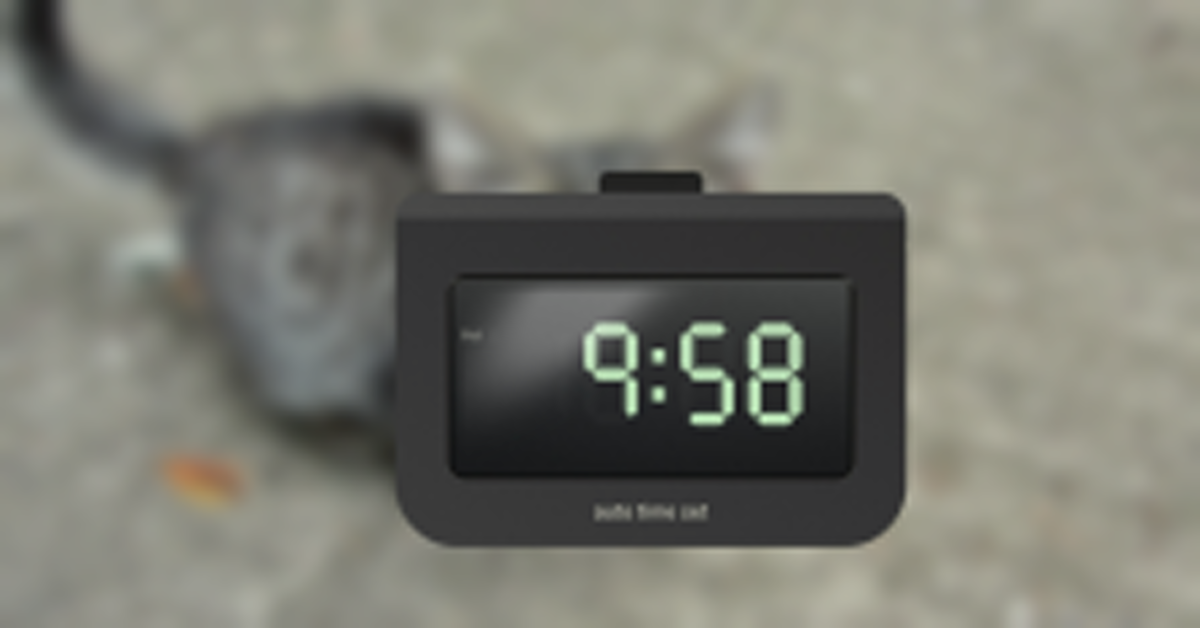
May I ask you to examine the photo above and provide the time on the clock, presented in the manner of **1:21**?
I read **9:58**
